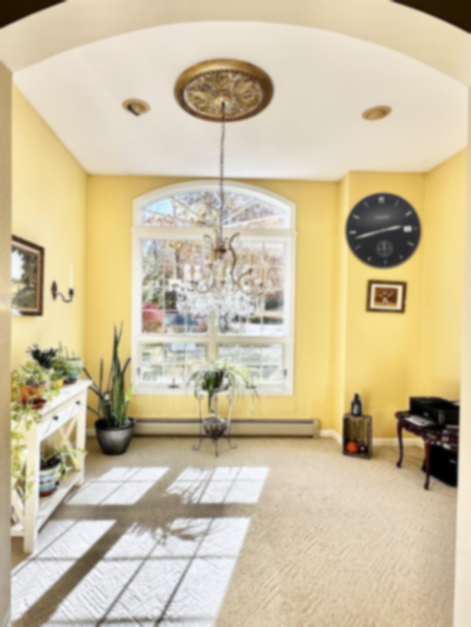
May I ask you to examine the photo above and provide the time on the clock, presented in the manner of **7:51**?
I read **2:43**
